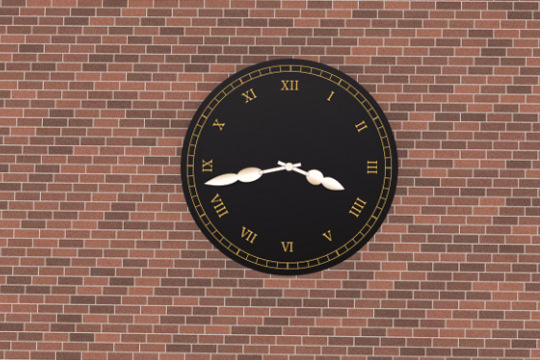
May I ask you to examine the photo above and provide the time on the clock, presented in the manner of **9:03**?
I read **3:43**
